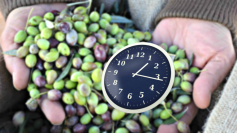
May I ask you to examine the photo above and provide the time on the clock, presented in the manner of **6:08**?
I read **1:16**
